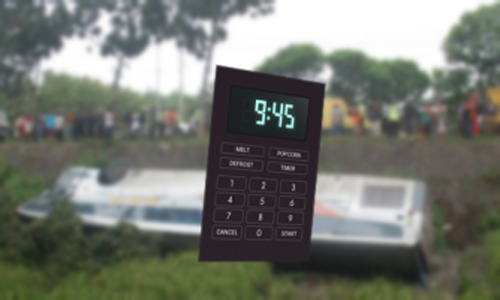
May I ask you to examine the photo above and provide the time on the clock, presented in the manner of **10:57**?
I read **9:45**
